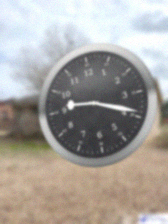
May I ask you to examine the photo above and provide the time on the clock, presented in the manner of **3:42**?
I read **9:19**
